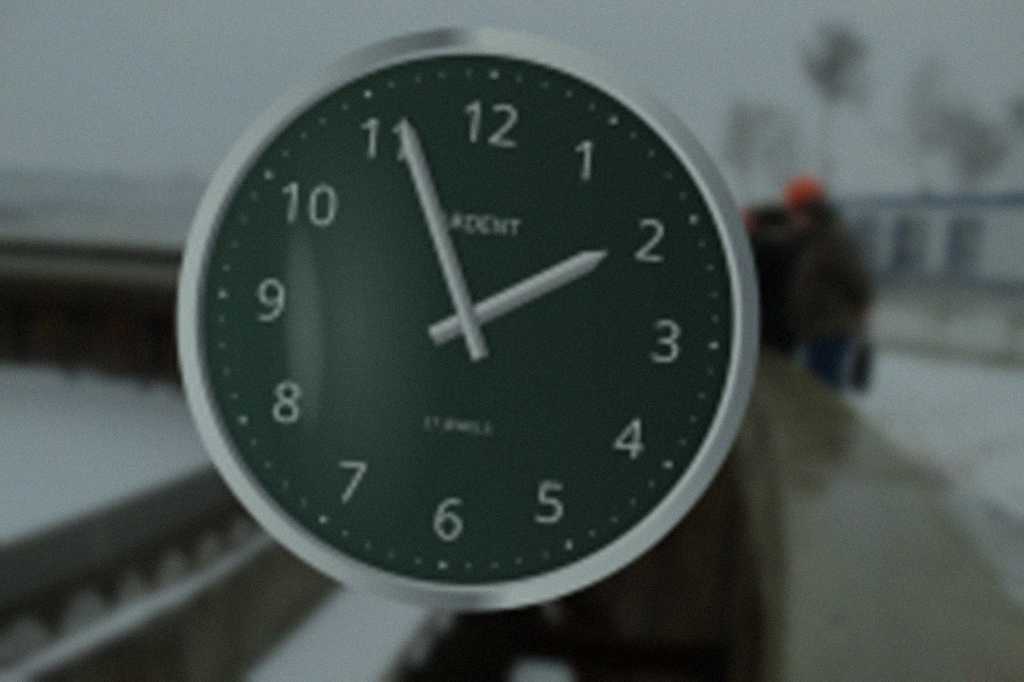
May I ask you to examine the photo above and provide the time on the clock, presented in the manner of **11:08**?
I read **1:56**
